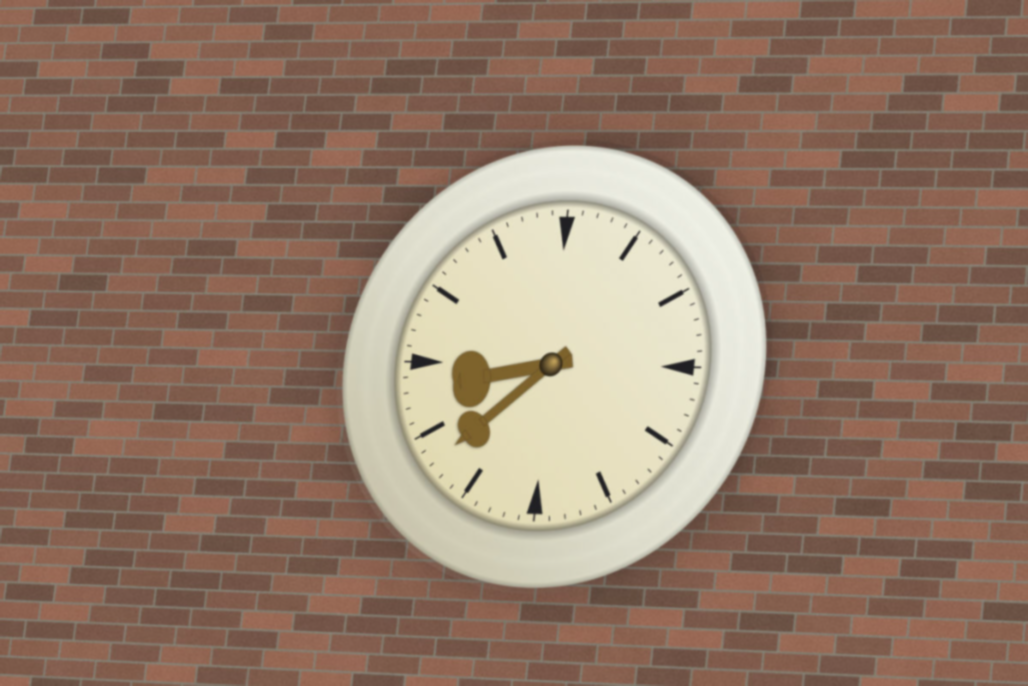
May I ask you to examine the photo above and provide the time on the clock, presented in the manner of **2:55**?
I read **8:38**
